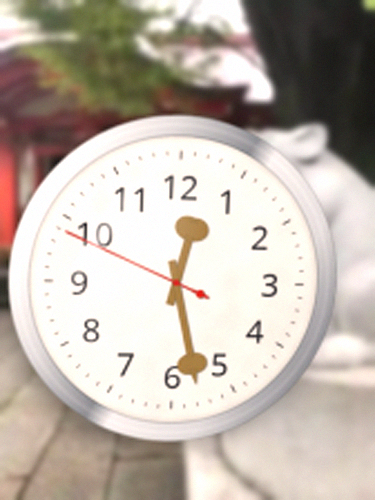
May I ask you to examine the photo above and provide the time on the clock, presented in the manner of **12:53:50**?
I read **12:27:49**
